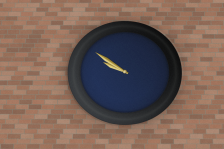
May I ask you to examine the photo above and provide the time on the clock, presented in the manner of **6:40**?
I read **9:51**
